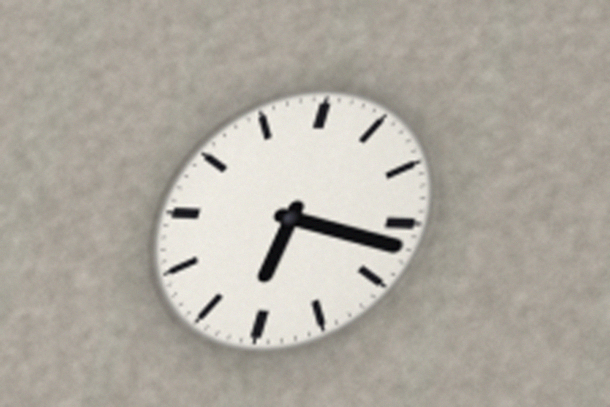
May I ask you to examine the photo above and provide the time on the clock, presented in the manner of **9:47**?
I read **6:17**
